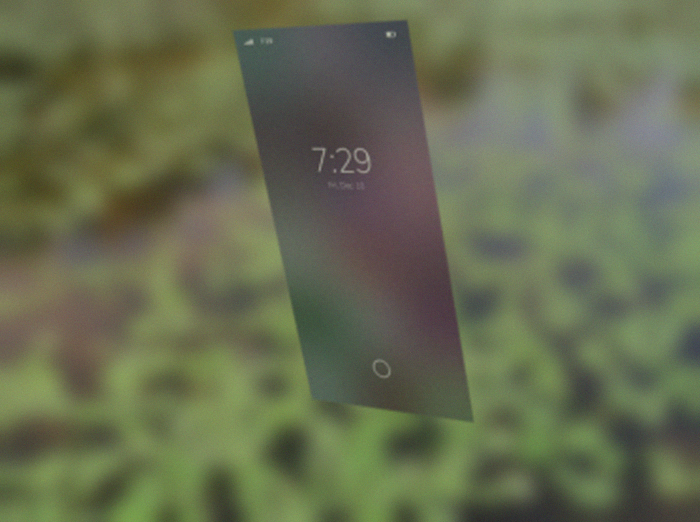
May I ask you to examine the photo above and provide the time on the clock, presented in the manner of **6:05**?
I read **7:29**
